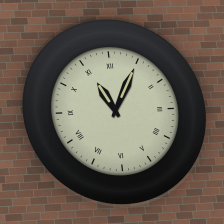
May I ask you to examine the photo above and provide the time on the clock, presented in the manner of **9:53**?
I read **11:05**
